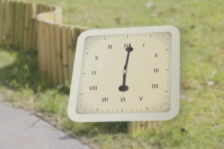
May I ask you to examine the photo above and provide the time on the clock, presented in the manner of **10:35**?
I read **6:01**
